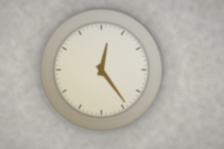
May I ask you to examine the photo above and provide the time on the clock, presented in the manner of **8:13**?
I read **12:24**
